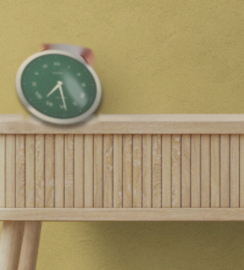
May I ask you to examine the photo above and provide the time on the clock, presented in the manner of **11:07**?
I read **7:29**
